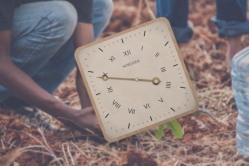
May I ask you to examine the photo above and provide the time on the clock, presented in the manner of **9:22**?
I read **3:49**
